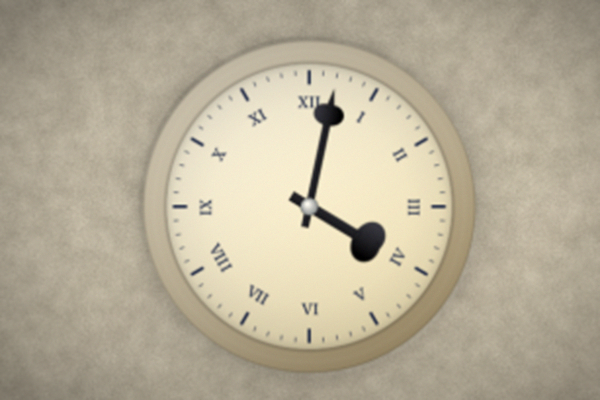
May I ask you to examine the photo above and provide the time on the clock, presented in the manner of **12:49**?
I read **4:02**
